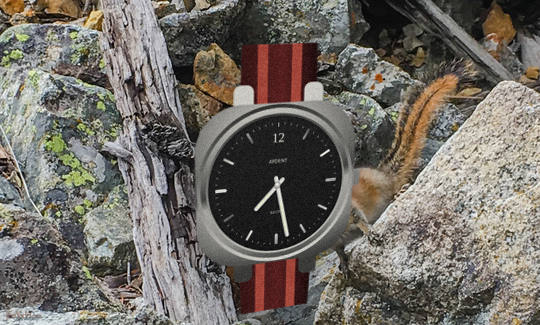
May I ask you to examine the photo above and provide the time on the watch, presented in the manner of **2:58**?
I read **7:28**
